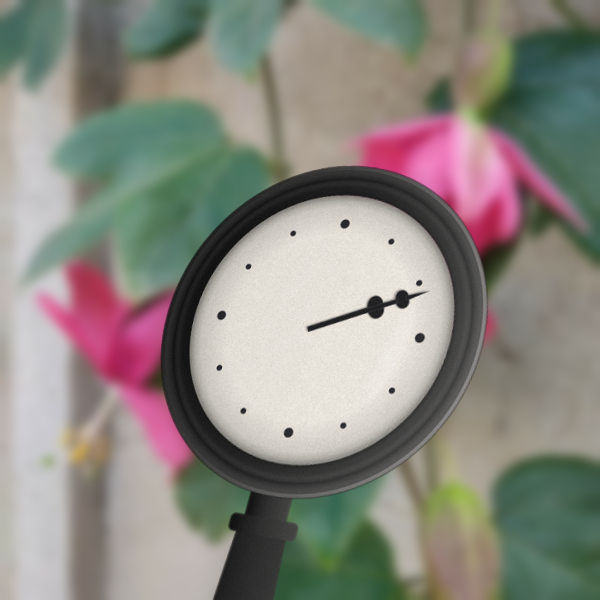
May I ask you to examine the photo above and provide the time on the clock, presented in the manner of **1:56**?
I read **2:11**
